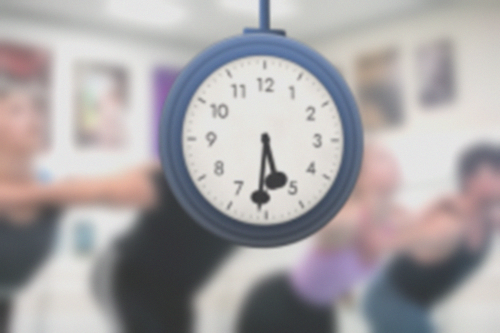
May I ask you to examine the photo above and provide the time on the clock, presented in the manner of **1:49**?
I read **5:31**
